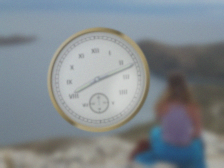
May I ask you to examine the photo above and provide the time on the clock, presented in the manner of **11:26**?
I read **8:12**
